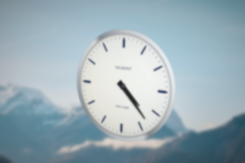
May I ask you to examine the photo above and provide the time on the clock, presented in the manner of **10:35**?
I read **4:23**
